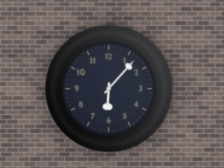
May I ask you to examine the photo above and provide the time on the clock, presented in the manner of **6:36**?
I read **6:07**
